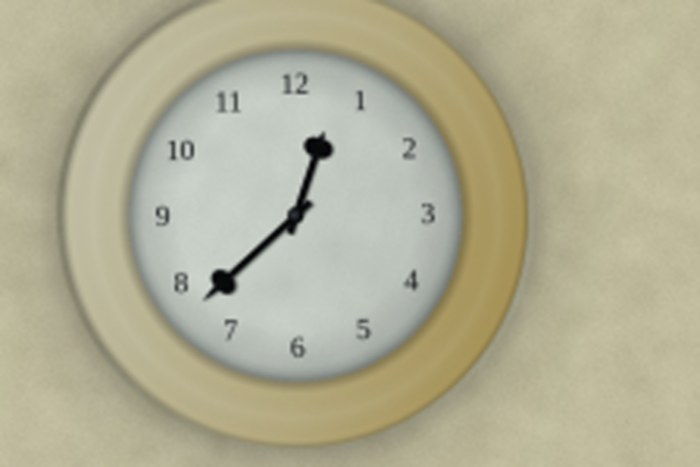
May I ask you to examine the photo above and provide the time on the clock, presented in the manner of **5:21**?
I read **12:38**
